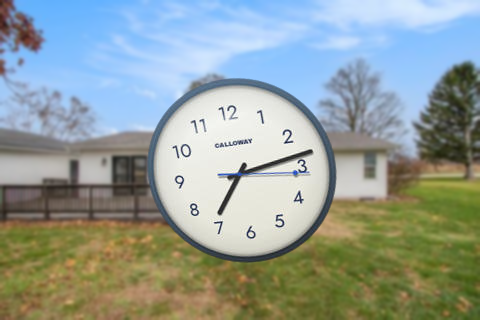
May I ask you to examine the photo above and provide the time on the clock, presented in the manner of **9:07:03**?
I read **7:13:16**
